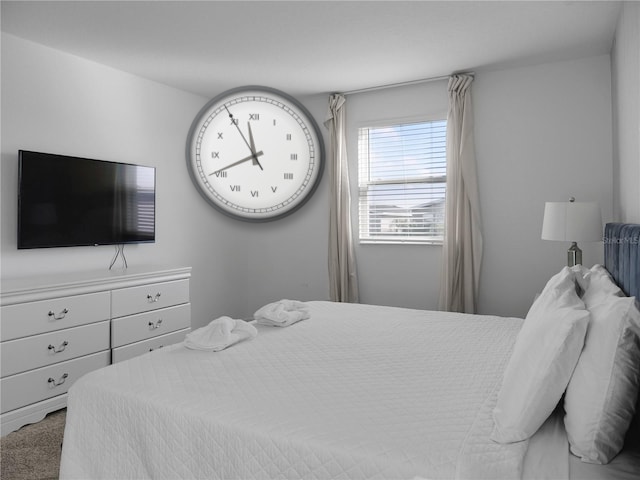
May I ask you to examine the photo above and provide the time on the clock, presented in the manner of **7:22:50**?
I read **11:40:55**
